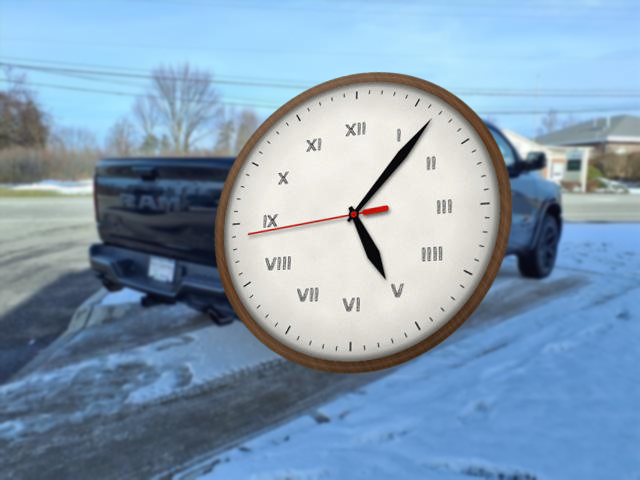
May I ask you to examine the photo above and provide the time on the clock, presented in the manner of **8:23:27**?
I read **5:06:44**
